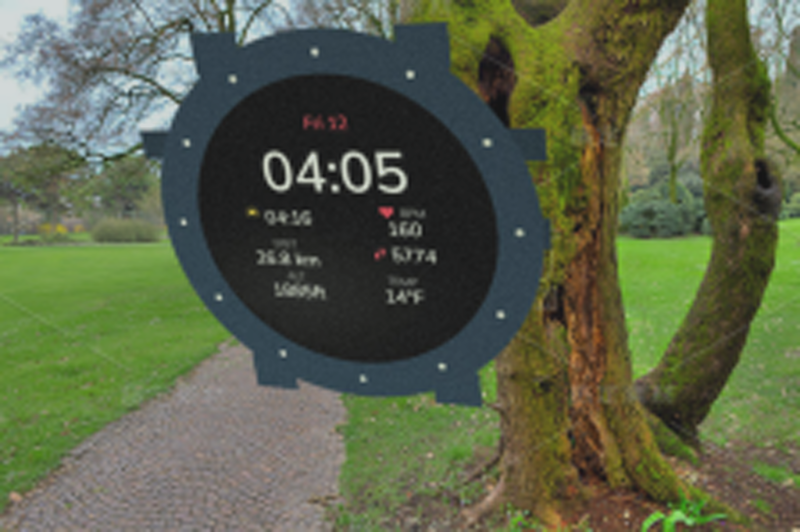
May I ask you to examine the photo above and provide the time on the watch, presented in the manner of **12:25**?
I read **4:05**
